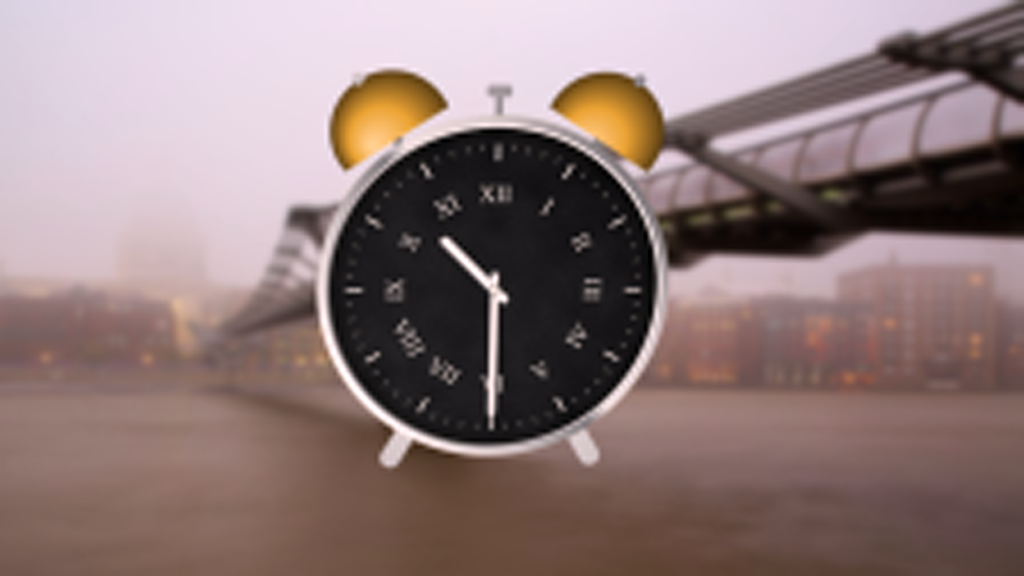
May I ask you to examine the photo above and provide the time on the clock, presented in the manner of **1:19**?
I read **10:30**
